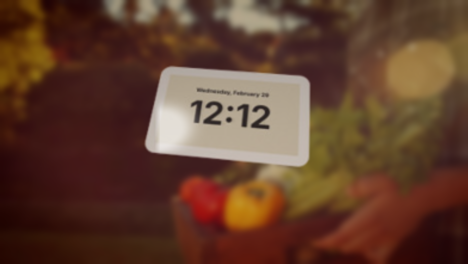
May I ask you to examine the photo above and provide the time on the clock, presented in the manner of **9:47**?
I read **12:12**
